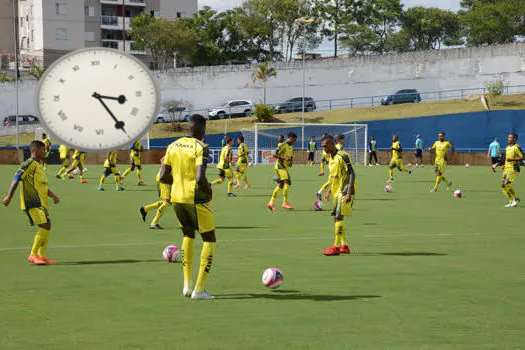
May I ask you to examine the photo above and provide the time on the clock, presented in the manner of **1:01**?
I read **3:25**
